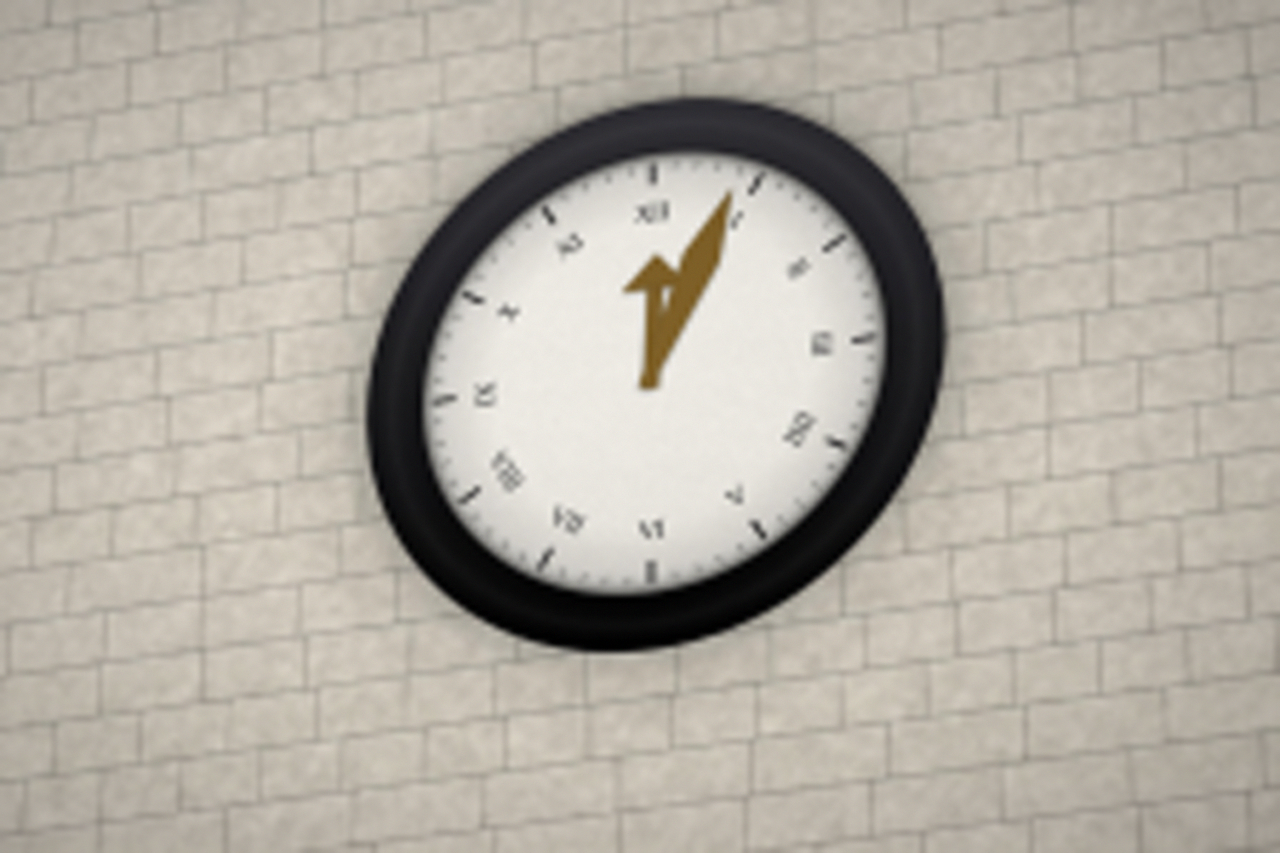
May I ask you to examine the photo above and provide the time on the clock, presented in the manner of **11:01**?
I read **12:04**
